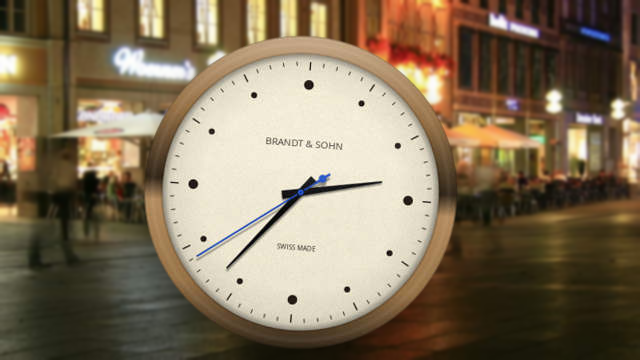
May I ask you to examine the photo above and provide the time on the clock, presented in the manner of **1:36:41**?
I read **2:36:39**
